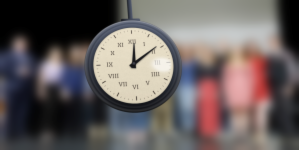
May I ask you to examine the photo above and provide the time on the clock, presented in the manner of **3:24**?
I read **12:09**
